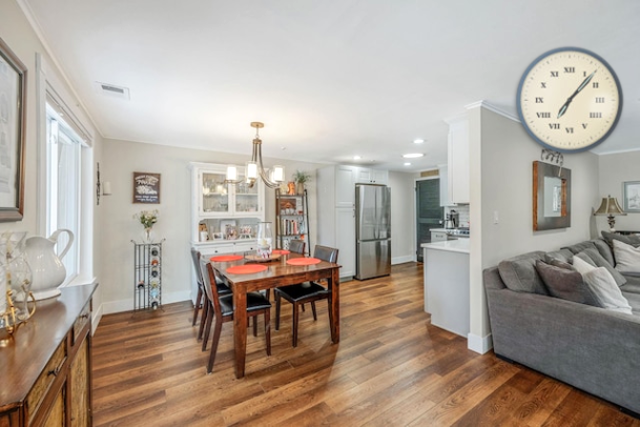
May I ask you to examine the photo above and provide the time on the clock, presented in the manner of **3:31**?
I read **7:07**
